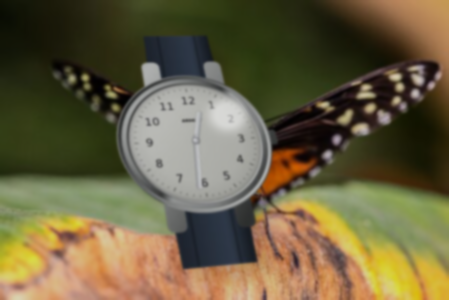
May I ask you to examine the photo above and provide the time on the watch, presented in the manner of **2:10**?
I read **12:31**
